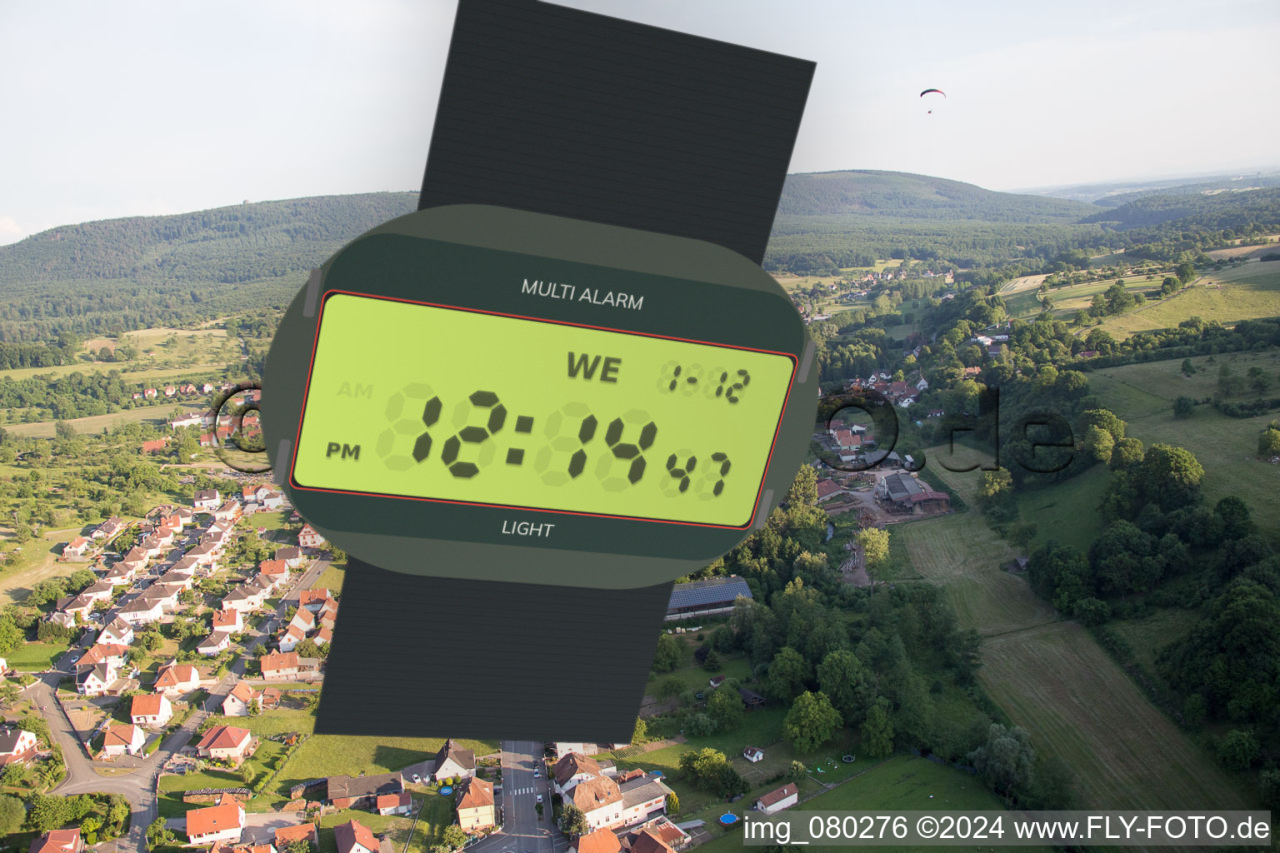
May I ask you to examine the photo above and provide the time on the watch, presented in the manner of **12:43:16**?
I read **12:14:47**
